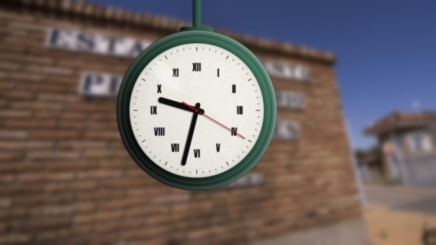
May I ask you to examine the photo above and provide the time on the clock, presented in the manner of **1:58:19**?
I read **9:32:20**
